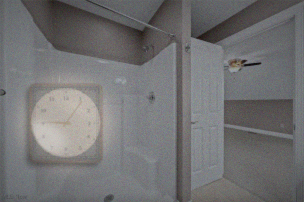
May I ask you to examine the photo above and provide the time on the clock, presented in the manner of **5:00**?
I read **9:06**
